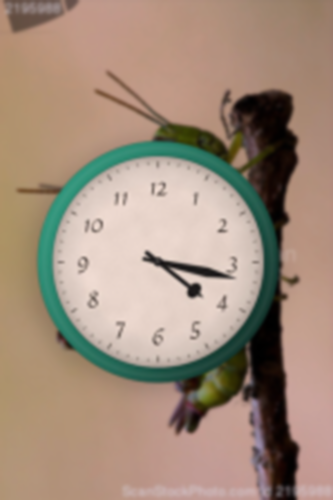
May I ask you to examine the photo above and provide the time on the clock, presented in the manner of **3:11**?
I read **4:17**
